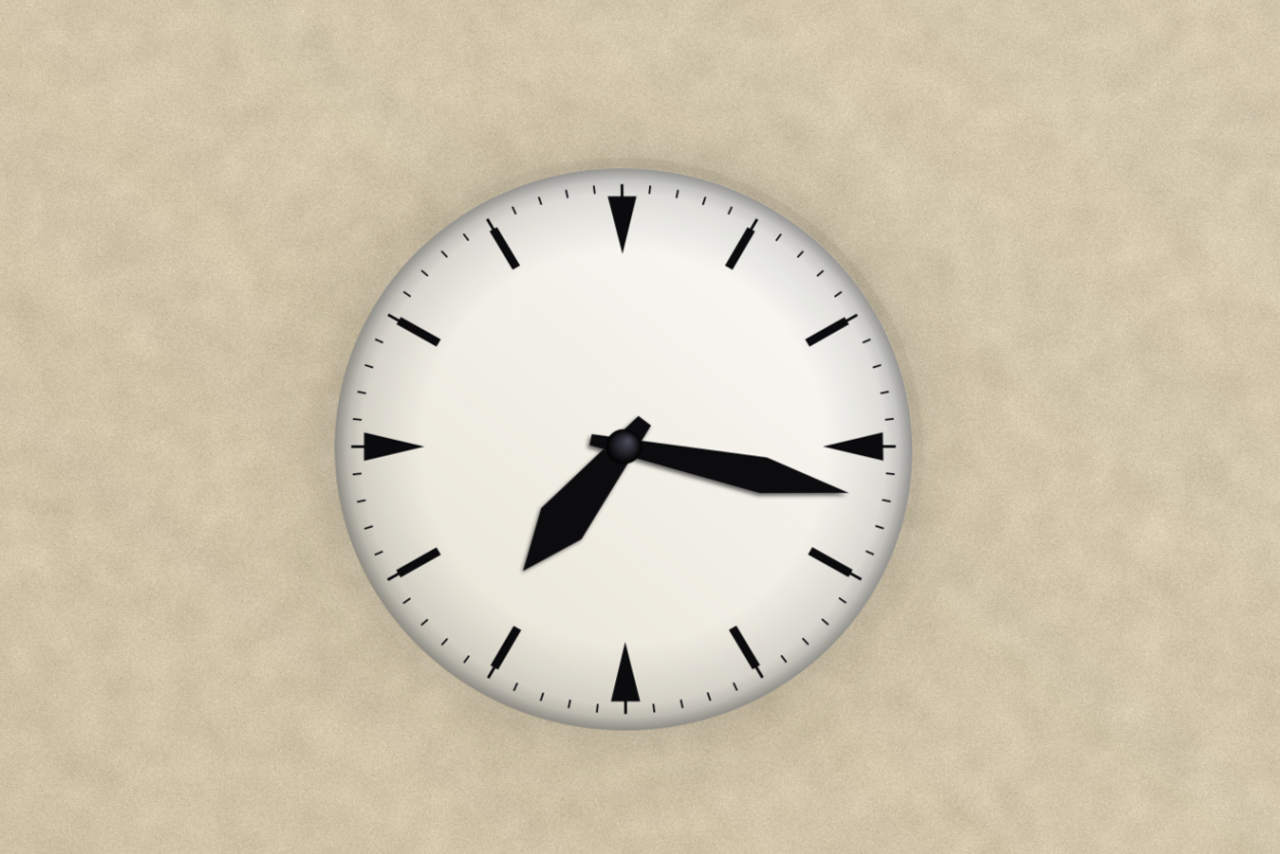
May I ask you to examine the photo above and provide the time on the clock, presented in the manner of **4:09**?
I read **7:17**
